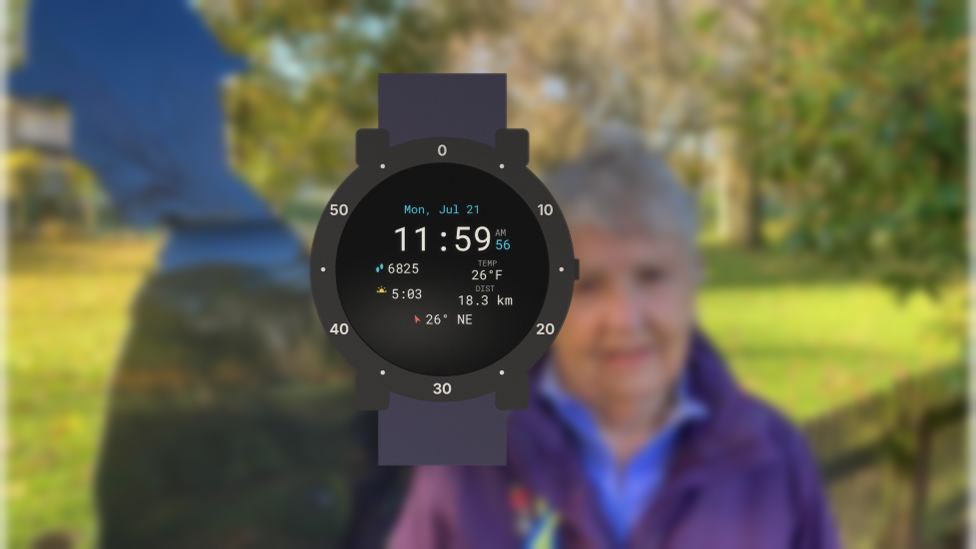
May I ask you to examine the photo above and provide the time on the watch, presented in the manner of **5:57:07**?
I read **11:59:56**
